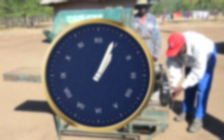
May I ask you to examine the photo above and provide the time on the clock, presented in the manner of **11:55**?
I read **1:04**
